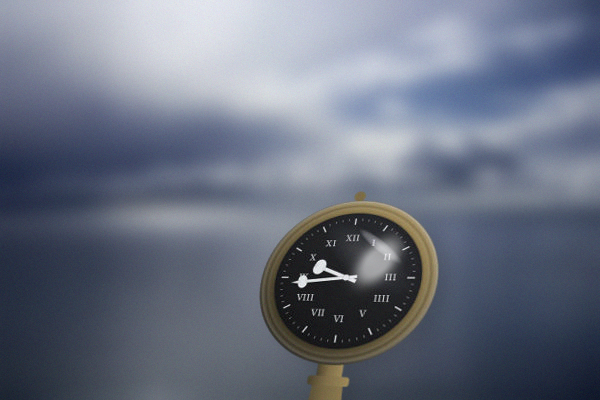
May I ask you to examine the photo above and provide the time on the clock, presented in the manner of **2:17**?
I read **9:44**
